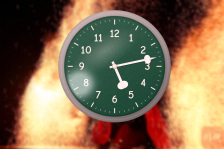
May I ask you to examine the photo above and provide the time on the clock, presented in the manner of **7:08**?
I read **5:13**
